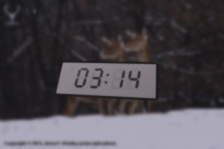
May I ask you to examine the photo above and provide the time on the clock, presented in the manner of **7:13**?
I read **3:14**
